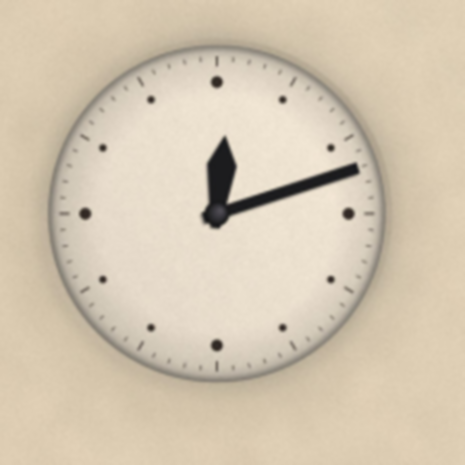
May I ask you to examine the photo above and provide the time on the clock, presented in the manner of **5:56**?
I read **12:12**
